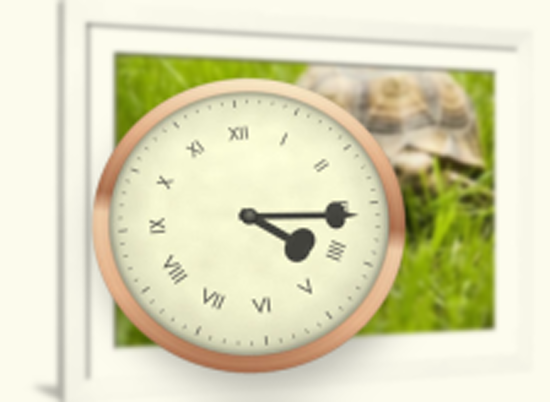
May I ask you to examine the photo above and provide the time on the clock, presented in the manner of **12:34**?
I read **4:16**
